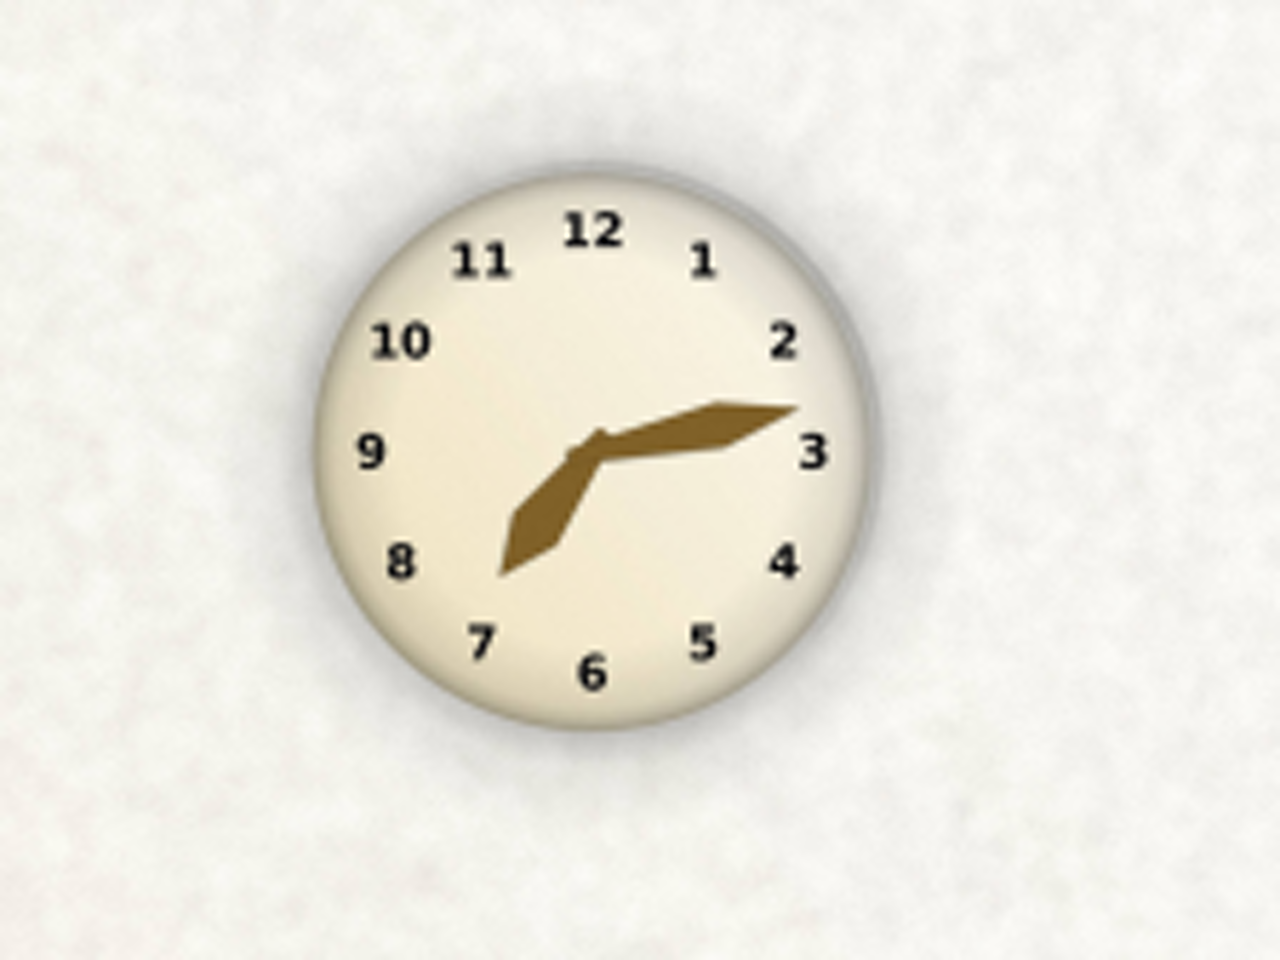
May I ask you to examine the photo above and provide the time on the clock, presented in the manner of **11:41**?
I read **7:13**
